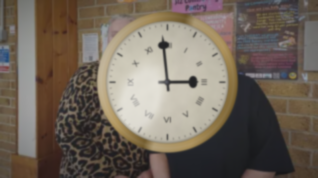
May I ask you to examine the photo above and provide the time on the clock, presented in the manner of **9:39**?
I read **2:59**
